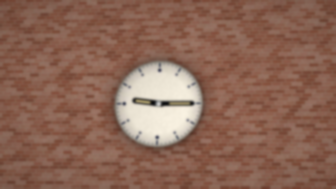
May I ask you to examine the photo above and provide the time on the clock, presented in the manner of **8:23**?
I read **9:15**
